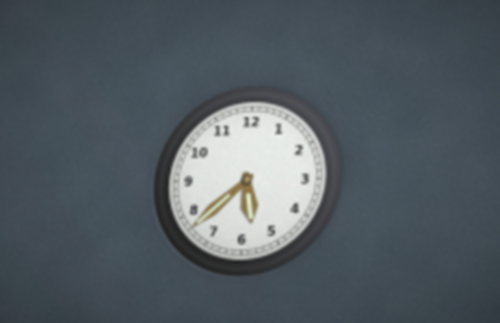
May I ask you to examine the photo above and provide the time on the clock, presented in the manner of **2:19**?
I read **5:38**
